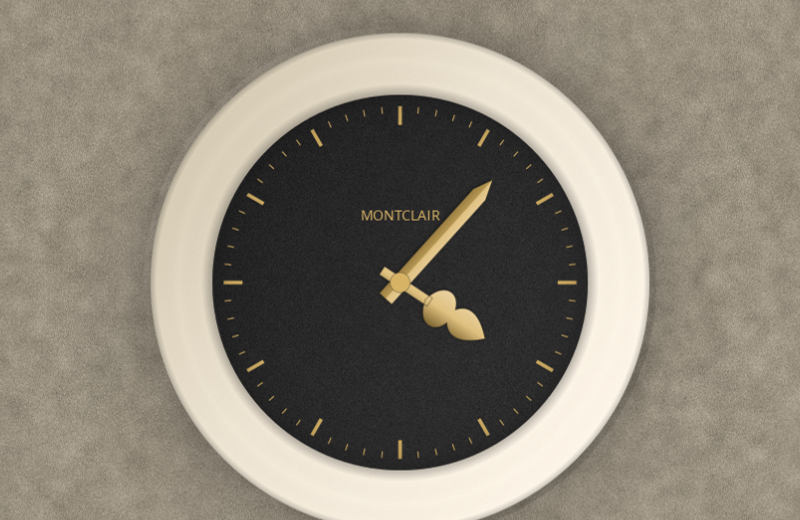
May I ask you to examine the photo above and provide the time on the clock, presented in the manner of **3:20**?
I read **4:07**
